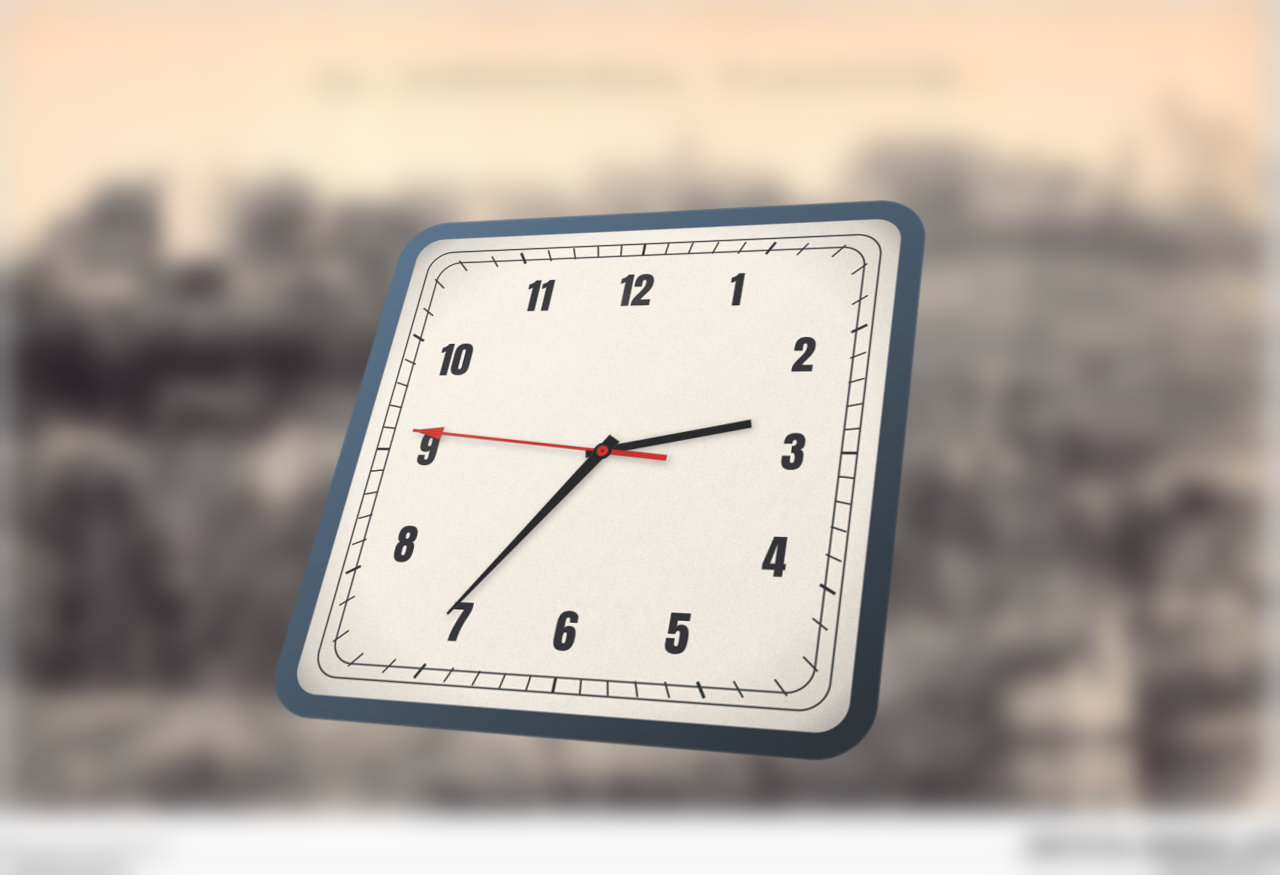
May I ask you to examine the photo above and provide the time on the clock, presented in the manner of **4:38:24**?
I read **2:35:46**
